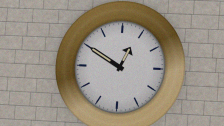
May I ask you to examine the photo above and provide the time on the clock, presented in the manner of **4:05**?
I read **12:50**
